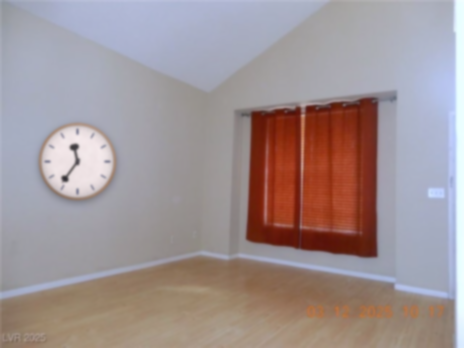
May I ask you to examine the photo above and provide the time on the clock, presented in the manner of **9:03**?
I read **11:36**
